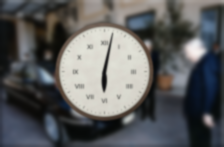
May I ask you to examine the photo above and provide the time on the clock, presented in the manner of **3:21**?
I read **6:02**
